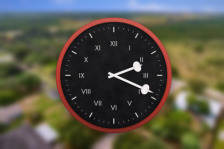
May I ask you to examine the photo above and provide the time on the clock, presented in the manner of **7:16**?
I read **2:19**
